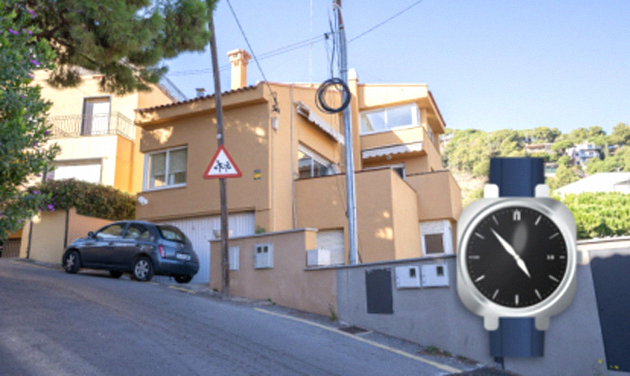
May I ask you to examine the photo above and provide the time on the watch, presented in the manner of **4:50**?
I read **4:53**
